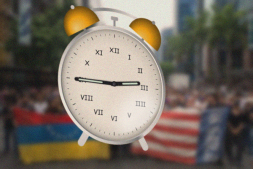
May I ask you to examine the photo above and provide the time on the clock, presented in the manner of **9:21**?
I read **2:45**
